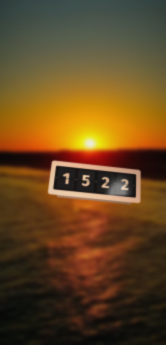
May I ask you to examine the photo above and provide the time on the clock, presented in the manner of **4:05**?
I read **15:22**
